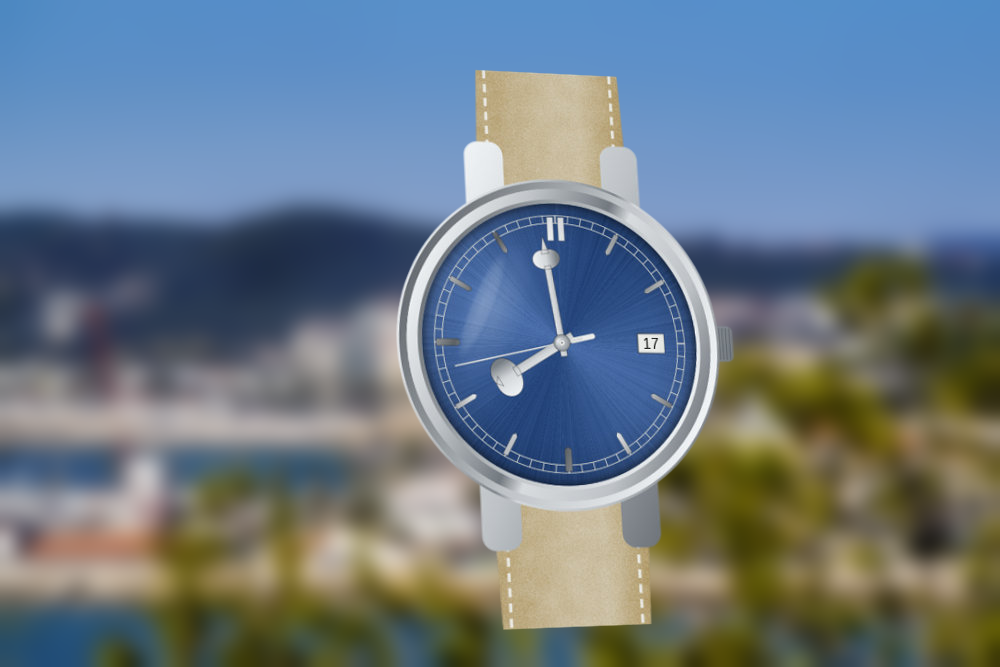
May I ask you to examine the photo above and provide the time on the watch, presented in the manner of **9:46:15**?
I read **7:58:43**
